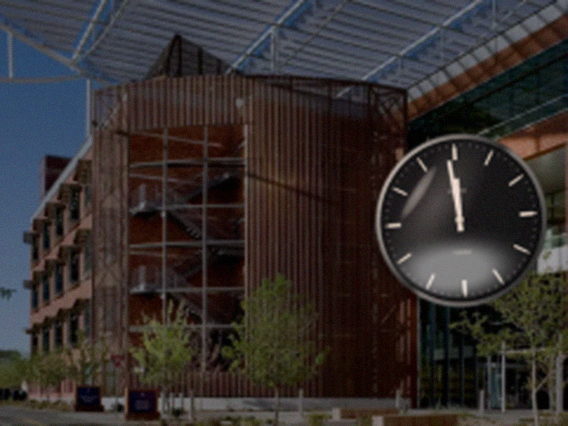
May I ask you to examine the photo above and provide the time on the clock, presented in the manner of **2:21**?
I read **11:59**
